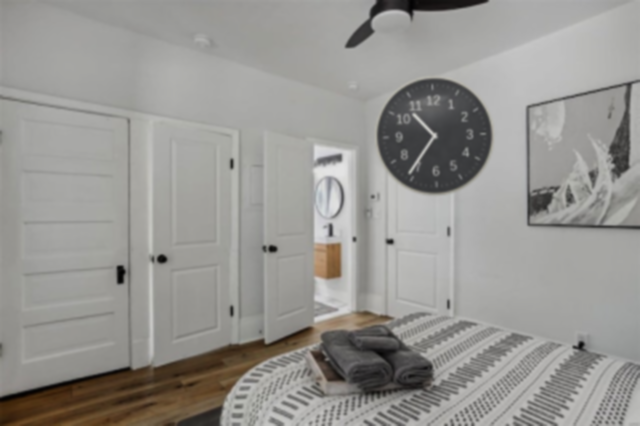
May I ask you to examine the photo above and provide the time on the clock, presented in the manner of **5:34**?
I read **10:36**
